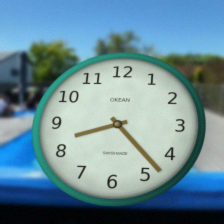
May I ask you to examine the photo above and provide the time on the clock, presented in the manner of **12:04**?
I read **8:23**
